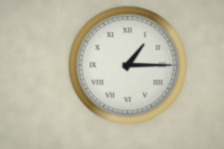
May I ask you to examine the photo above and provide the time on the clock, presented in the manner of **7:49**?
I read **1:15**
